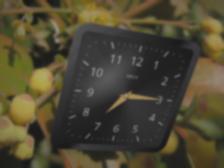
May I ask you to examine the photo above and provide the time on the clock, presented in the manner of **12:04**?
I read **7:15**
